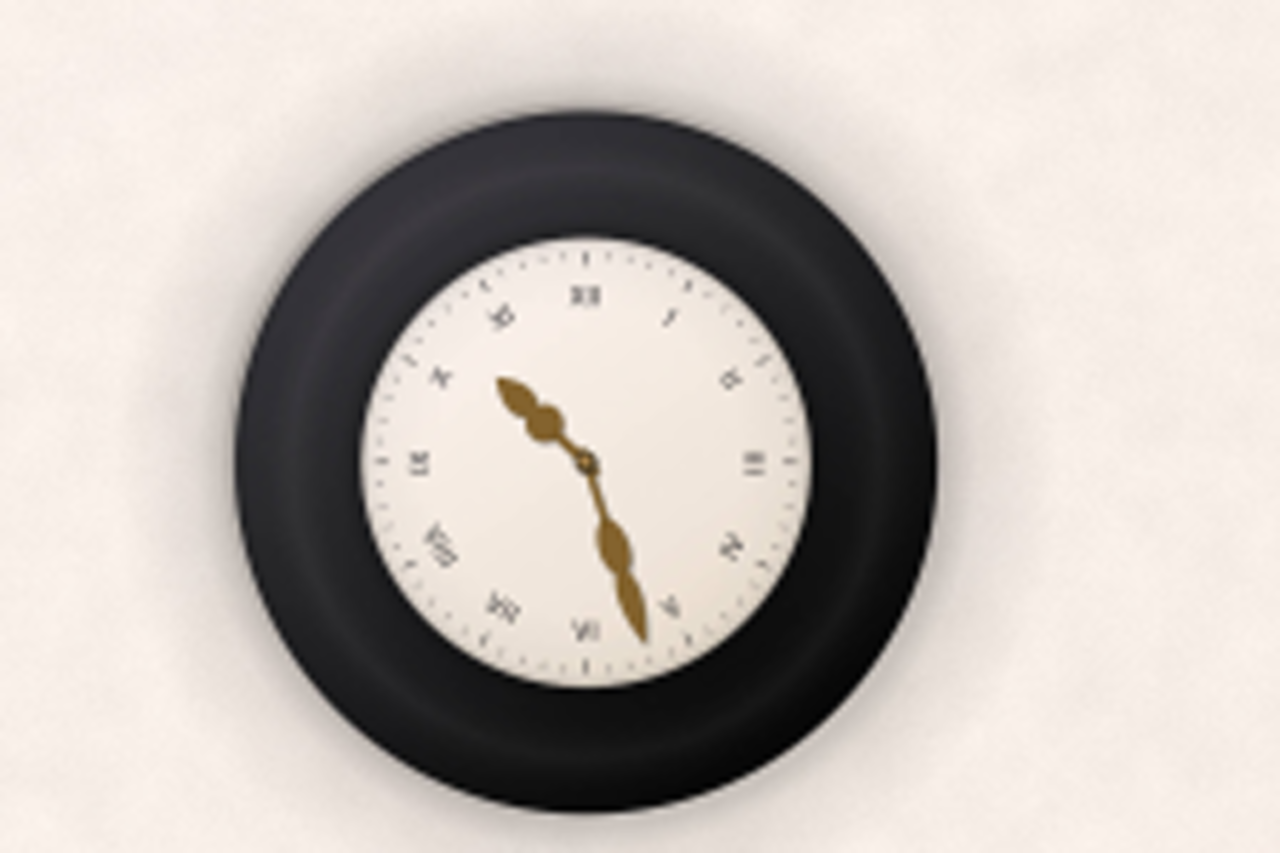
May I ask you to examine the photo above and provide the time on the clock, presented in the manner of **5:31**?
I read **10:27**
